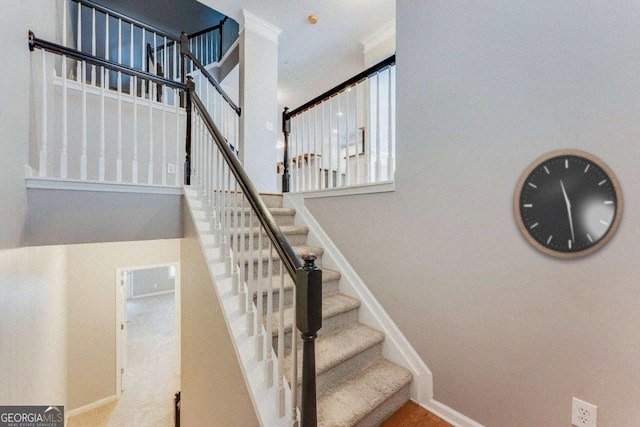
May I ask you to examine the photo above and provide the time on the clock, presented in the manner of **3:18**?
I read **11:29**
